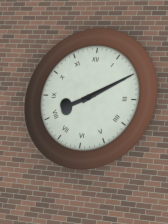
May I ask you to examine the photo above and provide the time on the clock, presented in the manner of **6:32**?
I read **8:10**
